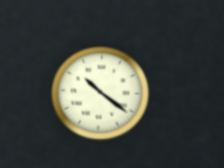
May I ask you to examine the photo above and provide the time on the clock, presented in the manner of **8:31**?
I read **10:21**
